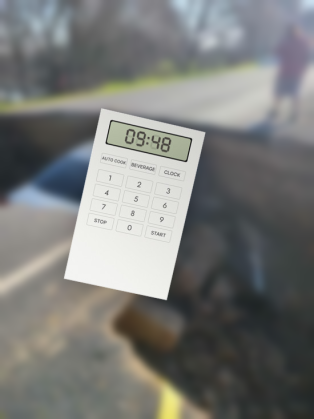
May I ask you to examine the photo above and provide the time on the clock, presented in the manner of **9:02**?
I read **9:48**
